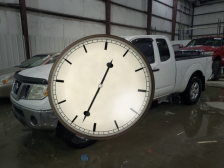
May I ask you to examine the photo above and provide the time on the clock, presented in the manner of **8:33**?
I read **12:33**
